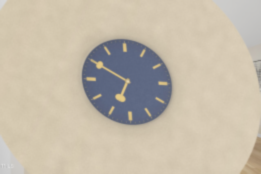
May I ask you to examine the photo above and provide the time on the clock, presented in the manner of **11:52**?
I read **6:50**
